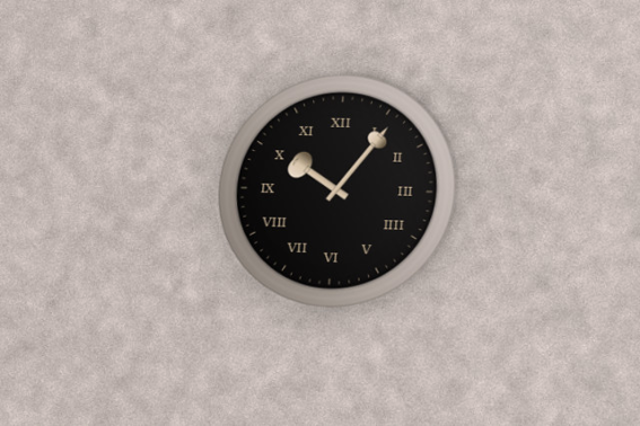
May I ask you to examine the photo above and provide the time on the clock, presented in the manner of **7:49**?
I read **10:06**
